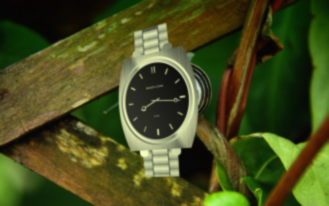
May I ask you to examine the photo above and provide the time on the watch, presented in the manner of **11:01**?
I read **8:16**
